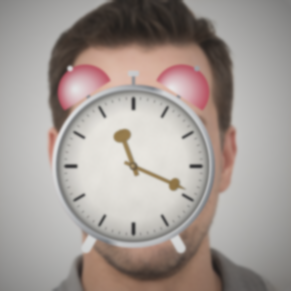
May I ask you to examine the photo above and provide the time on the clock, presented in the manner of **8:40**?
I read **11:19**
